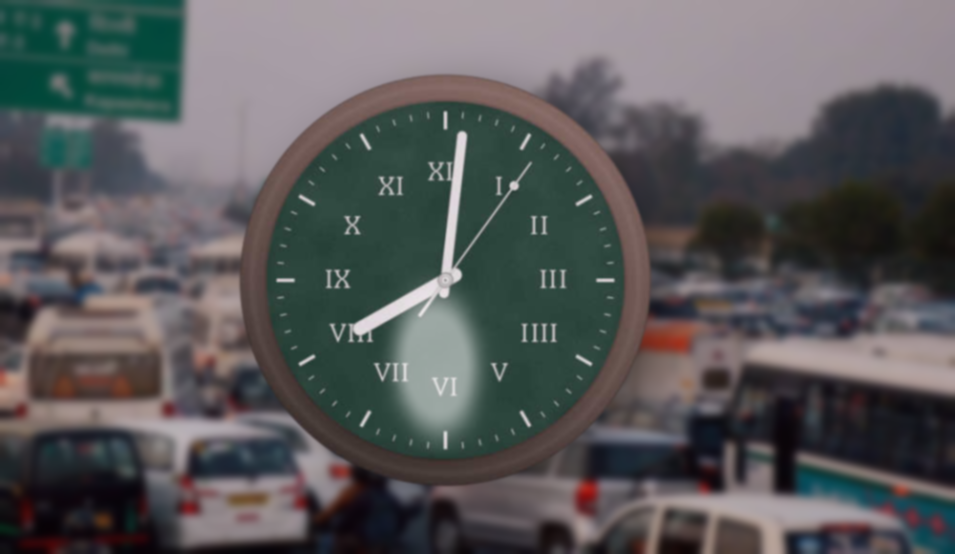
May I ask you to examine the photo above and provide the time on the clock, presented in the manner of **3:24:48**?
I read **8:01:06**
